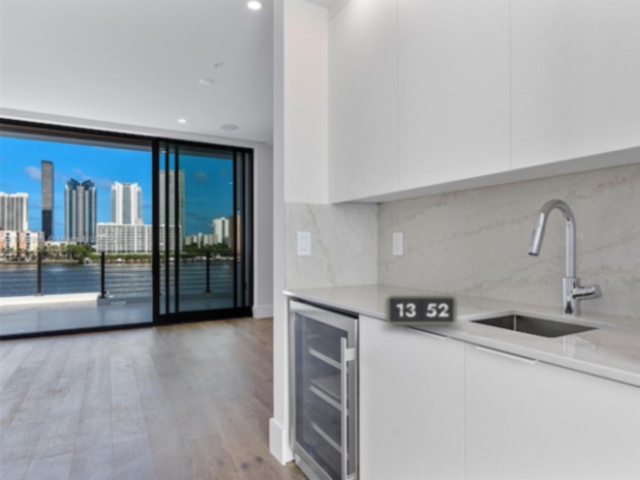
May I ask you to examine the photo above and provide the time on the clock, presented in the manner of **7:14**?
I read **13:52**
